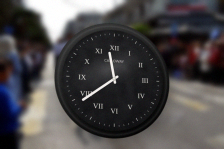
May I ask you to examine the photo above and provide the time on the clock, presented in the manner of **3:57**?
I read **11:39**
